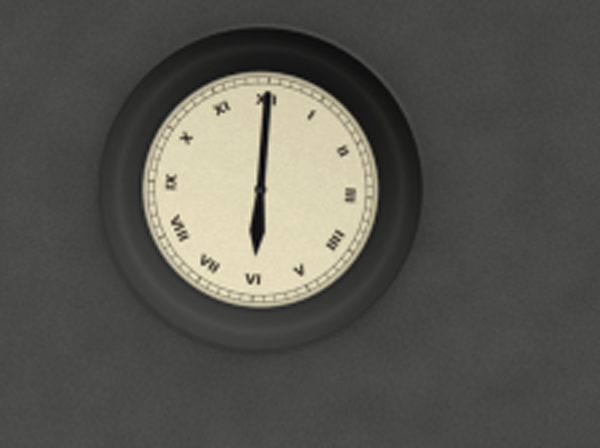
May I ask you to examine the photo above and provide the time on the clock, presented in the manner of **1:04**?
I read **6:00**
